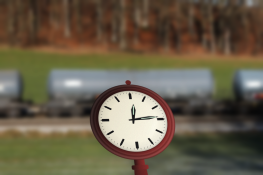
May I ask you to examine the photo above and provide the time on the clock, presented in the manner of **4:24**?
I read **12:14**
